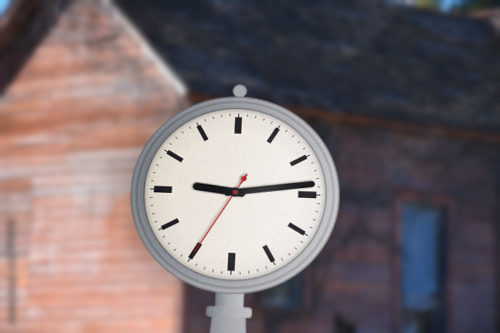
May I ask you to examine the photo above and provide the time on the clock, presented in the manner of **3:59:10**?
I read **9:13:35**
